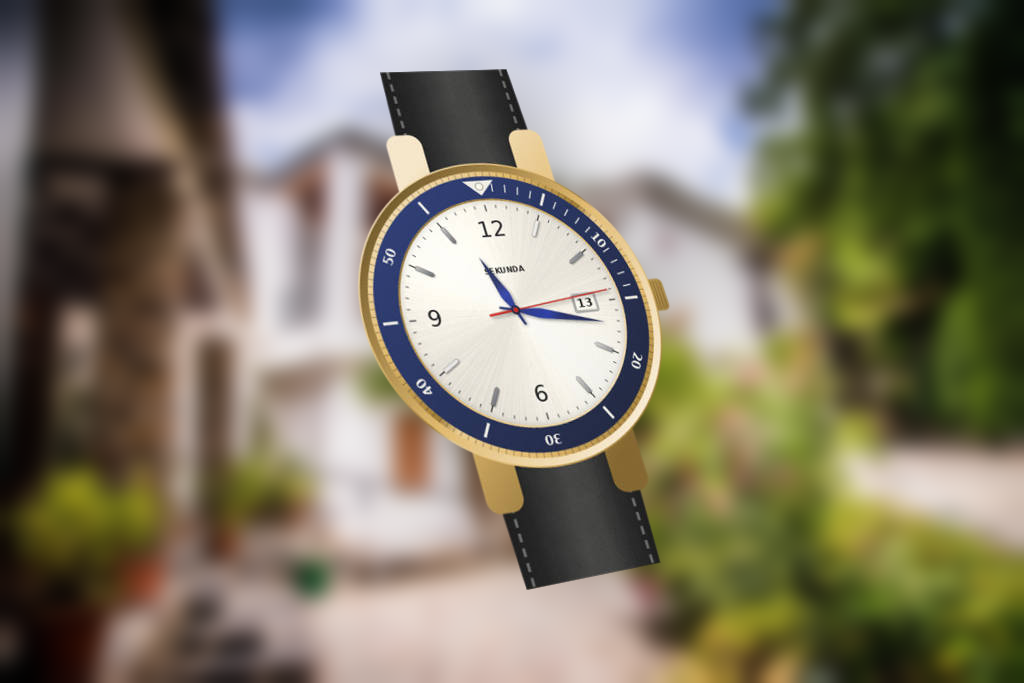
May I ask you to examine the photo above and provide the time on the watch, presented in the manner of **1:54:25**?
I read **11:17:14**
